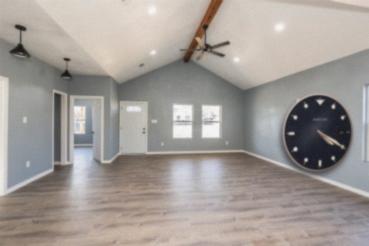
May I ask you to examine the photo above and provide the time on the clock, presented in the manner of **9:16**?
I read **4:20**
